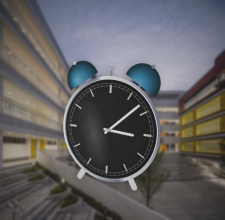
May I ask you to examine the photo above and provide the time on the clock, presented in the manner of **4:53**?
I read **3:08**
